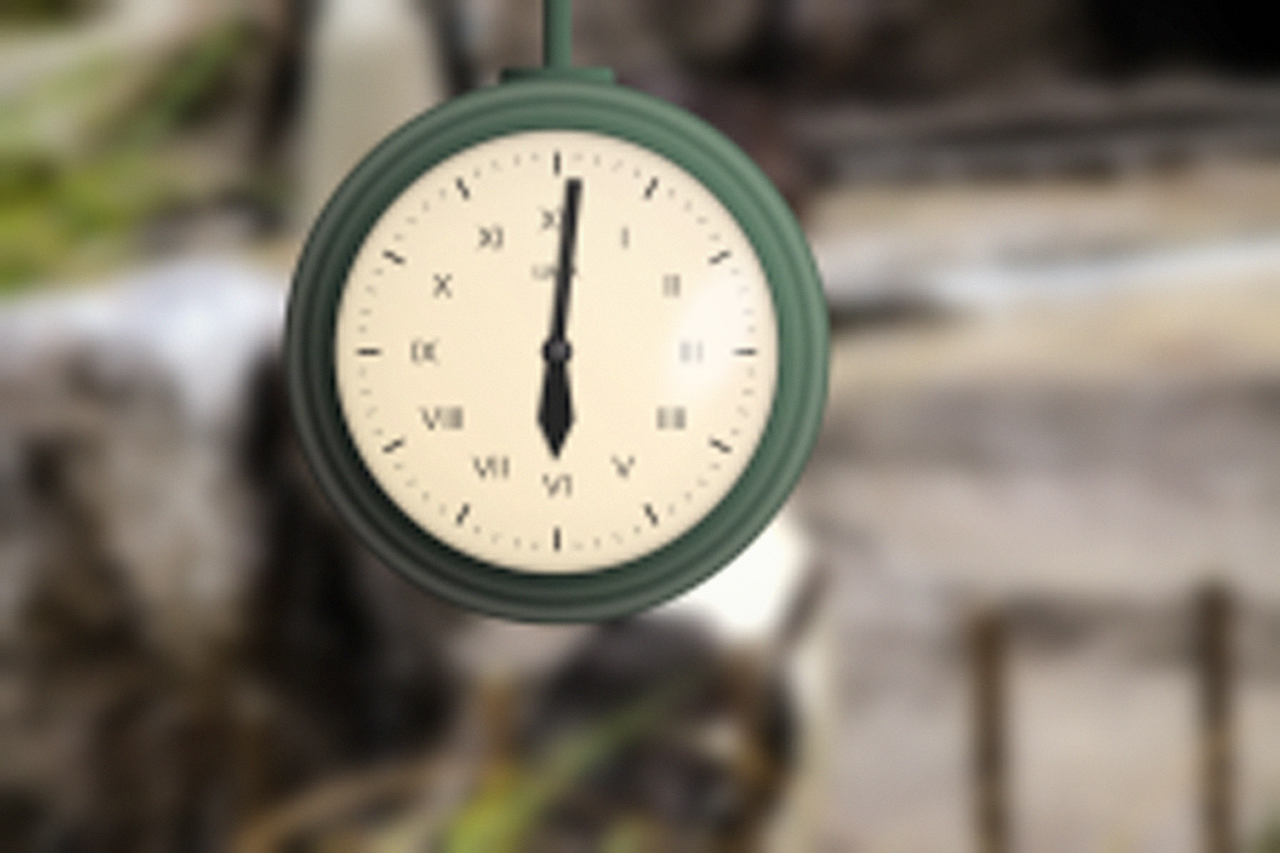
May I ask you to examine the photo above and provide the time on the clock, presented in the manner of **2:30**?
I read **6:01**
